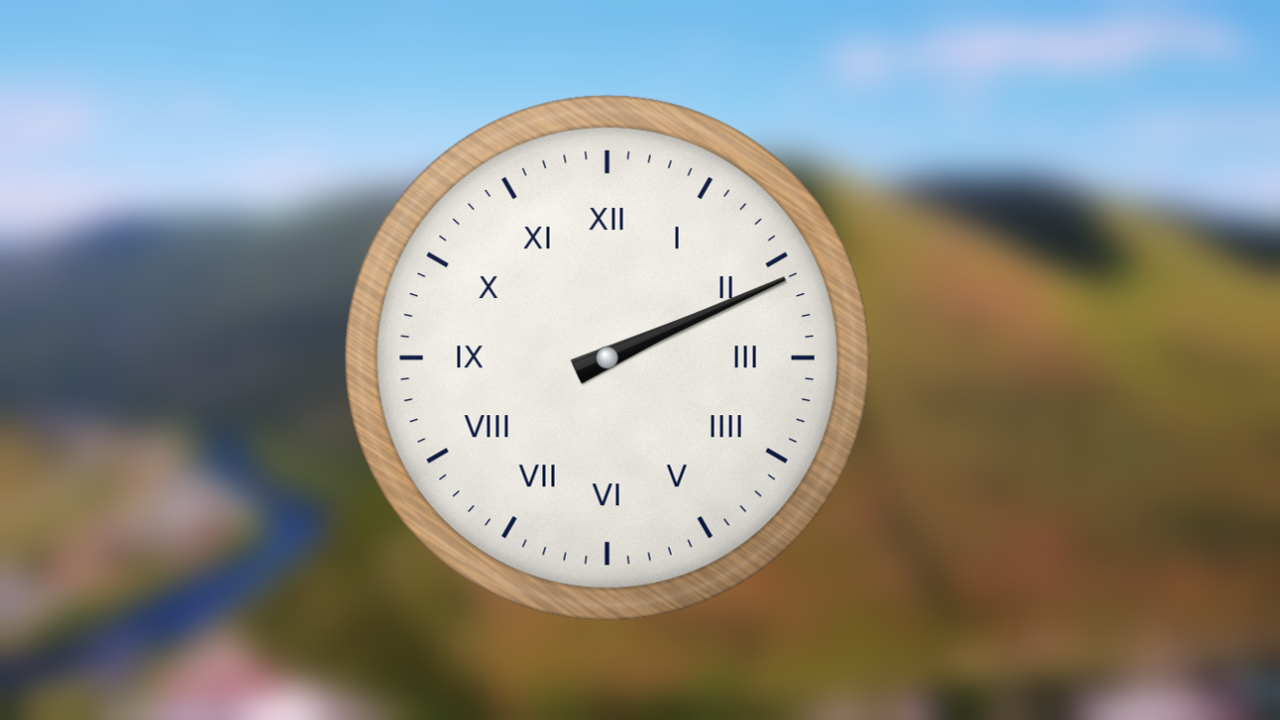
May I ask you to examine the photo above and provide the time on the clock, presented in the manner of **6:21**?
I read **2:11**
